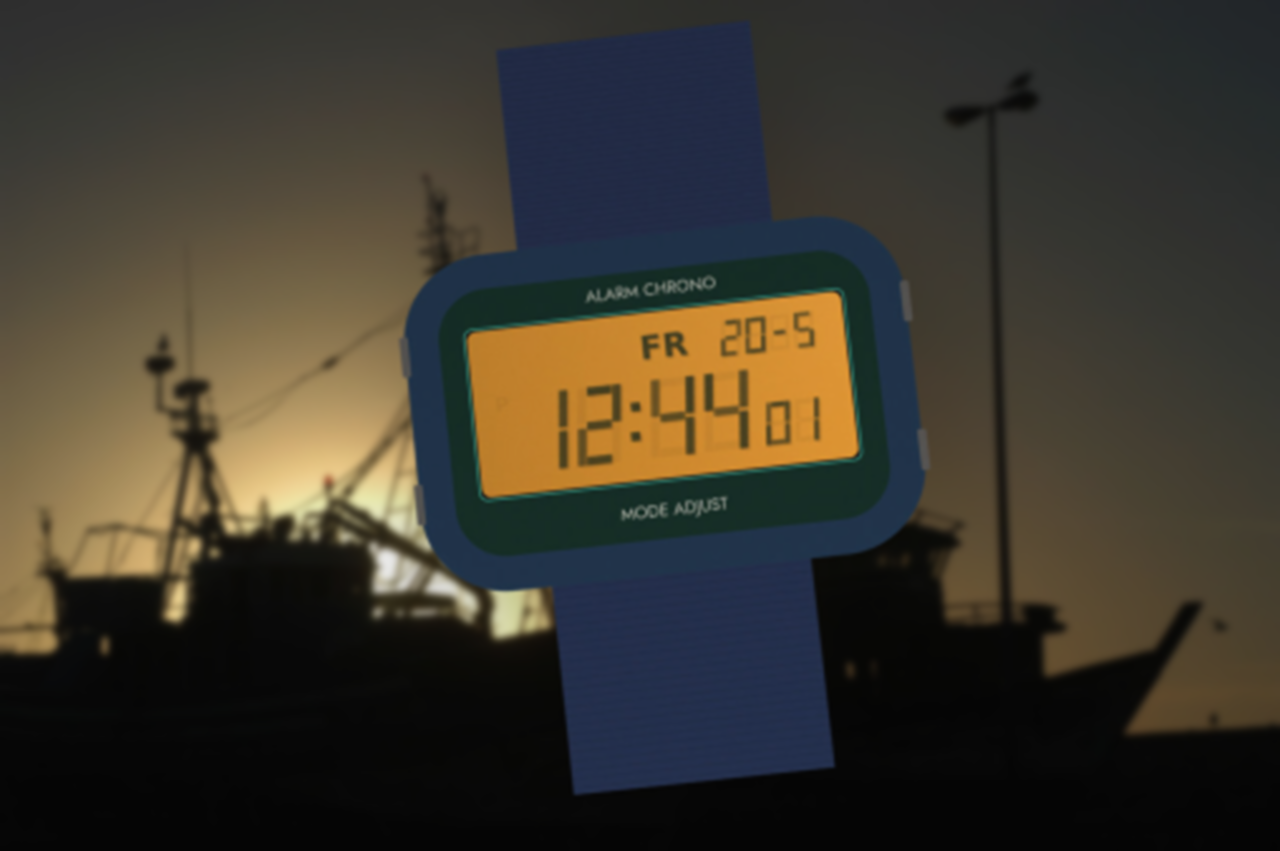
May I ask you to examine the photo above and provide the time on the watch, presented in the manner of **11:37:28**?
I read **12:44:01**
